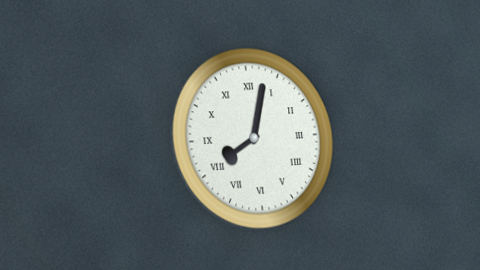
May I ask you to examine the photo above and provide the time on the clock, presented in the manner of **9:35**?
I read **8:03**
